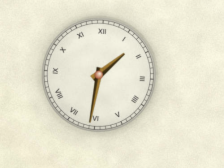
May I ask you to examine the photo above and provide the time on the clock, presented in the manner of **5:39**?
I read **1:31**
